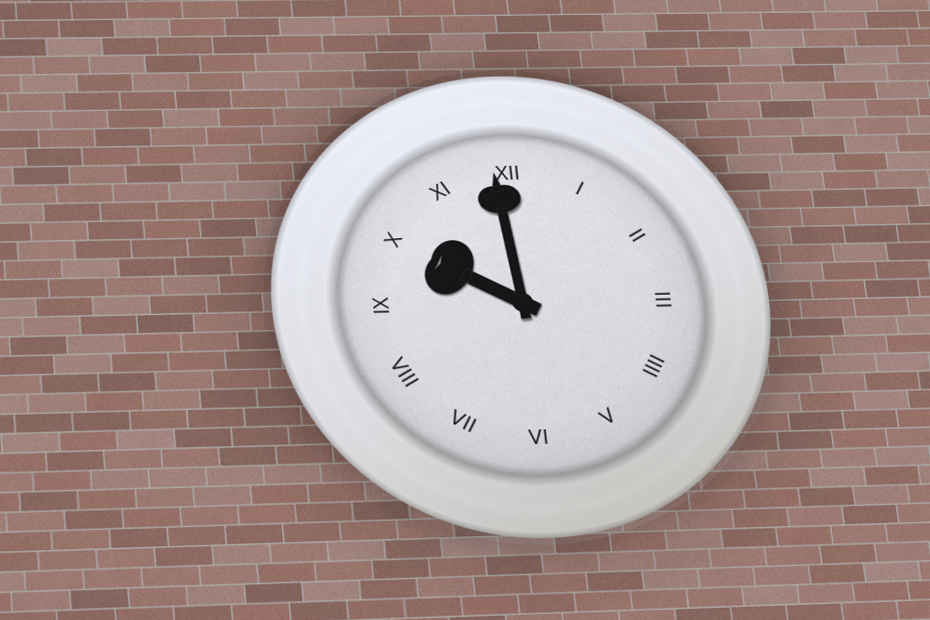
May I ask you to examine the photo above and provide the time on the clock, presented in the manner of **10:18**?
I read **9:59**
